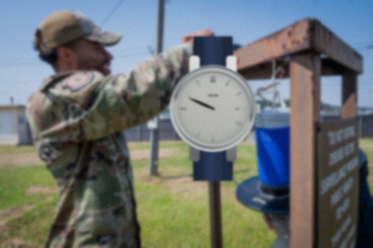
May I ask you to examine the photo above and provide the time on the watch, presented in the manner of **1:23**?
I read **9:49**
